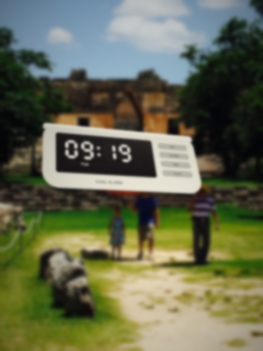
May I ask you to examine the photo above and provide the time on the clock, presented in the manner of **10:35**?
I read **9:19**
